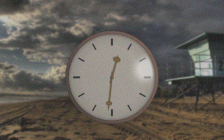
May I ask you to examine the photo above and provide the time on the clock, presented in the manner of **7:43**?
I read **12:31**
